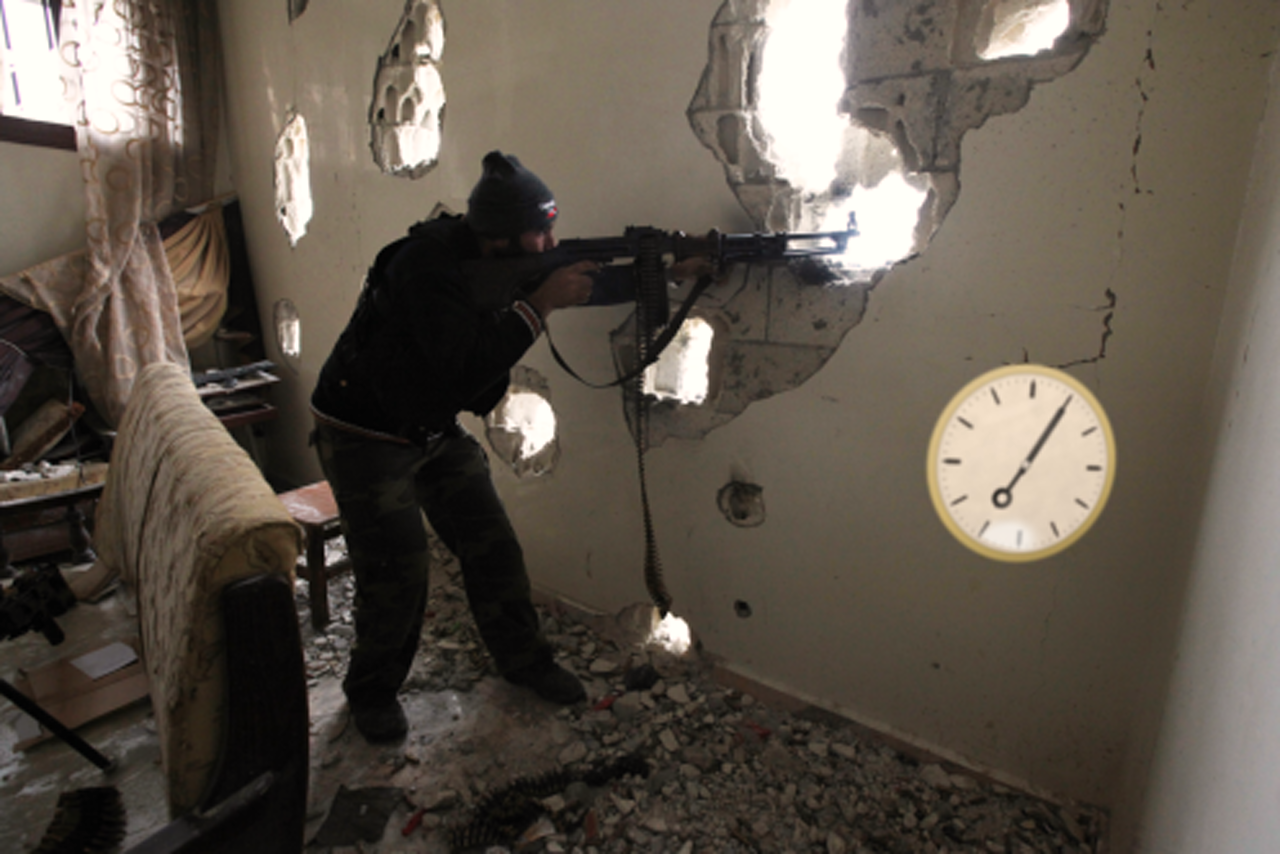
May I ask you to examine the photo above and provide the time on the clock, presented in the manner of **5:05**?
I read **7:05**
